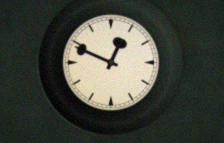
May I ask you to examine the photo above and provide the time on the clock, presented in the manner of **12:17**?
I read **12:49**
